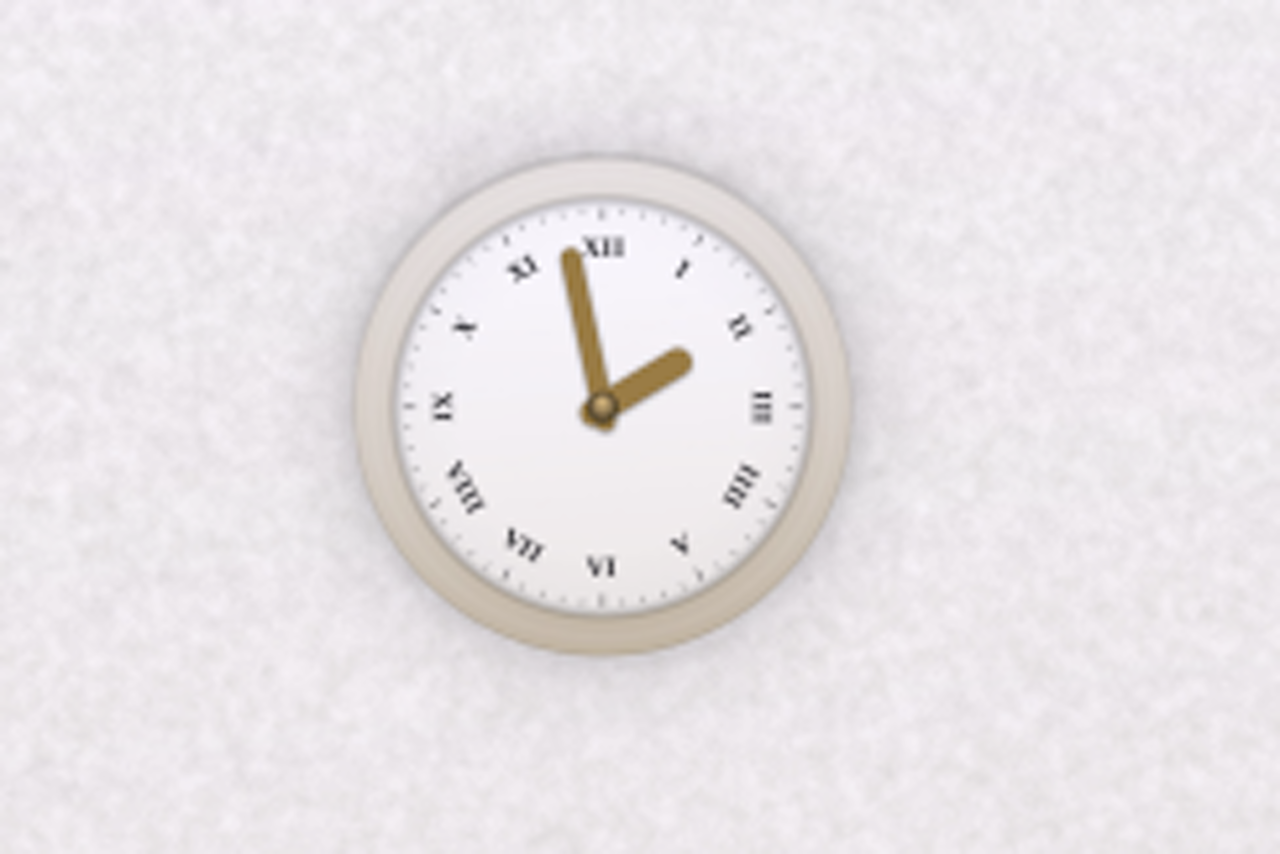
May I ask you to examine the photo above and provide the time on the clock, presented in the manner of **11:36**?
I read **1:58**
